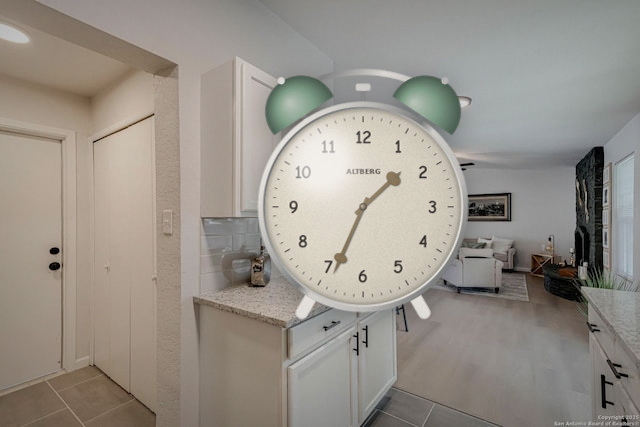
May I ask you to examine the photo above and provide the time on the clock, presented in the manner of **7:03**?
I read **1:34**
